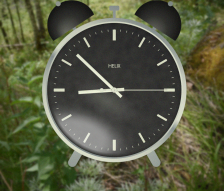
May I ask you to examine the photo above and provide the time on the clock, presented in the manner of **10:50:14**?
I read **8:52:15**
